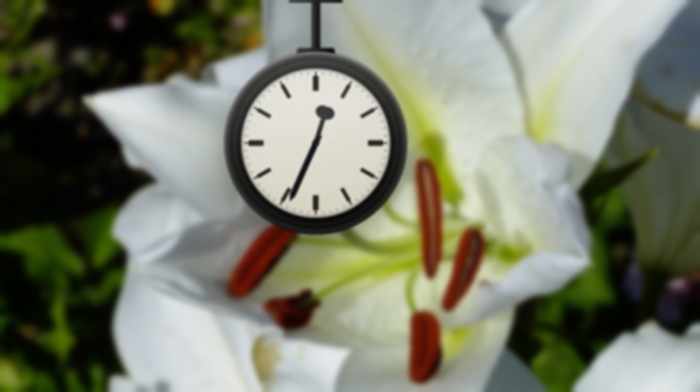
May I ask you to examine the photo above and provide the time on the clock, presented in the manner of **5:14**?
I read **12:34**
